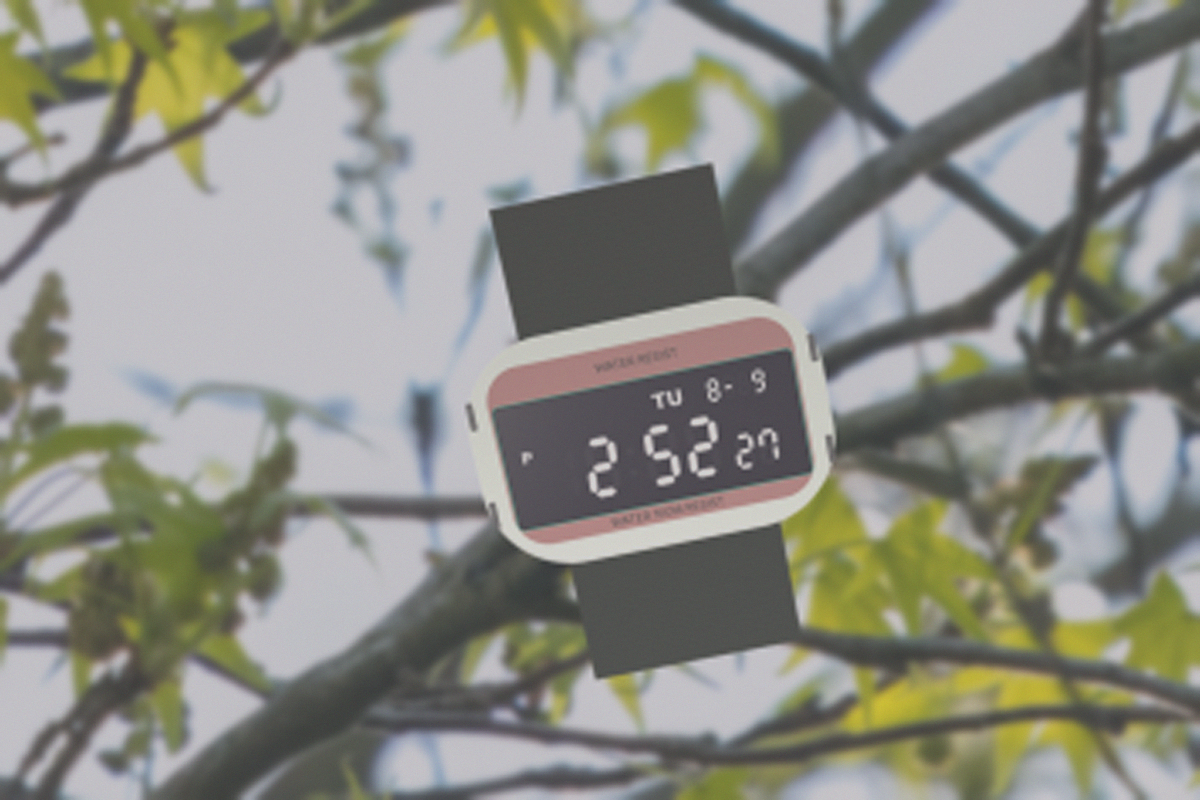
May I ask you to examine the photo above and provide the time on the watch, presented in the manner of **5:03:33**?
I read **2:52:27**
